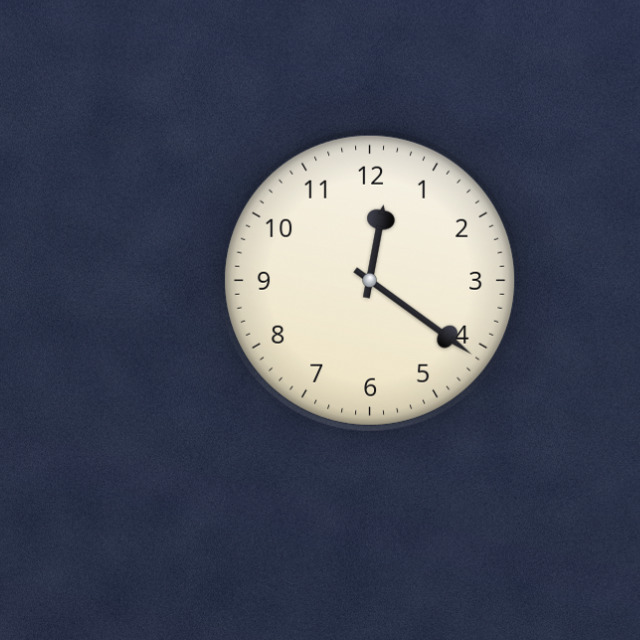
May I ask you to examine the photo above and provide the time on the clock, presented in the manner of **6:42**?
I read **12:21**
